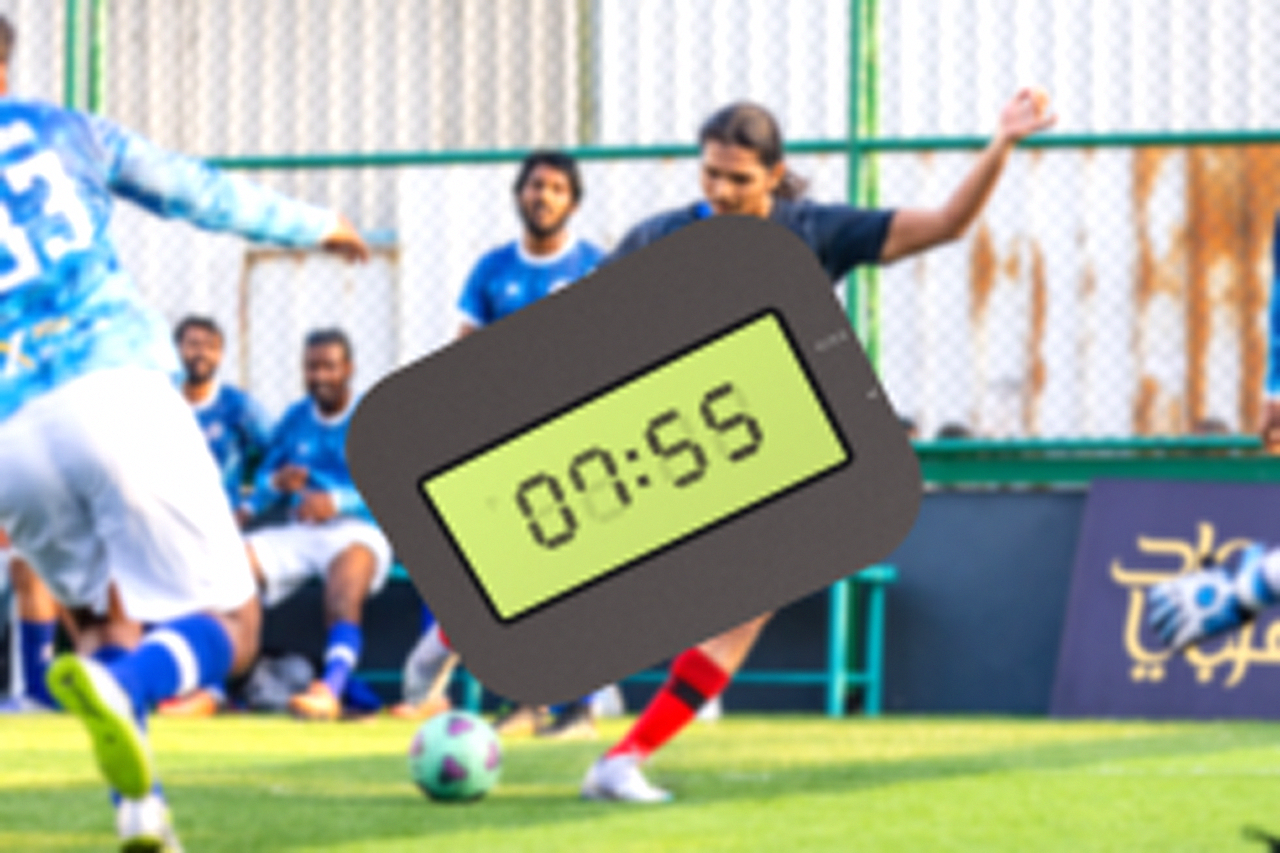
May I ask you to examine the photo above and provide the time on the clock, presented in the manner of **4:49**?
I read **7:55**
